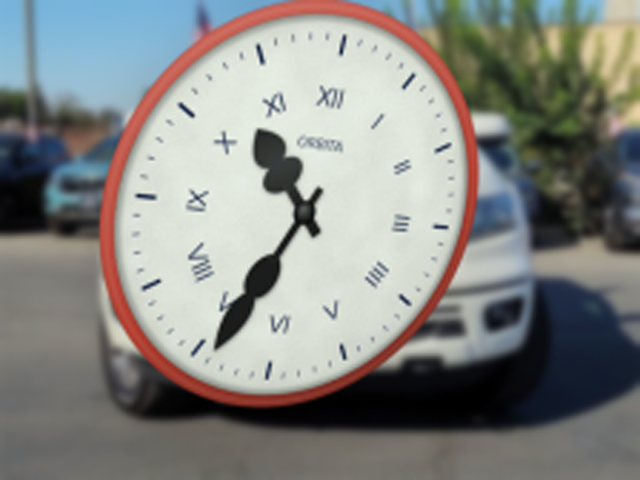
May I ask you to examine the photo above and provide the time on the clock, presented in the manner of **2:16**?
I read **10:34**
